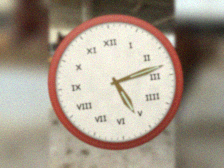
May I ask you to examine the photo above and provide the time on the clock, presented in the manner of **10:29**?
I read **5:13**
